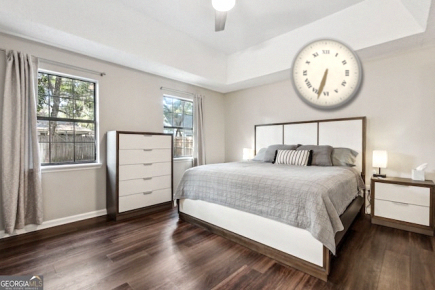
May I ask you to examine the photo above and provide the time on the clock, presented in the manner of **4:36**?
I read **6:33**
